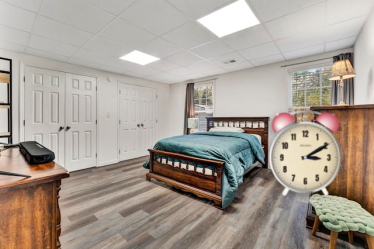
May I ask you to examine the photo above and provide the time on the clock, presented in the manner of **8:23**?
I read **3:10**
